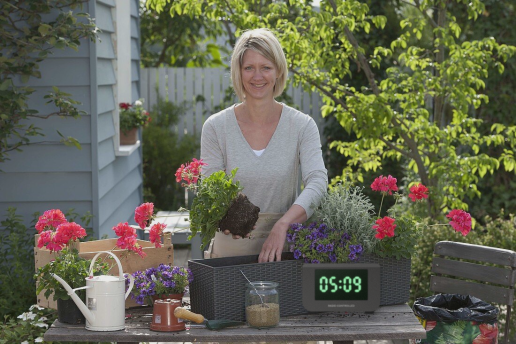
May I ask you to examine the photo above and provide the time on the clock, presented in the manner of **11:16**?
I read **5:09**
